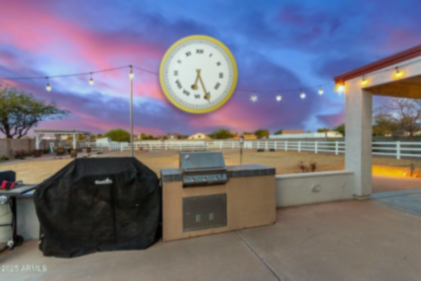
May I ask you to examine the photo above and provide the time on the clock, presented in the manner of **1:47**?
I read **6:26**
